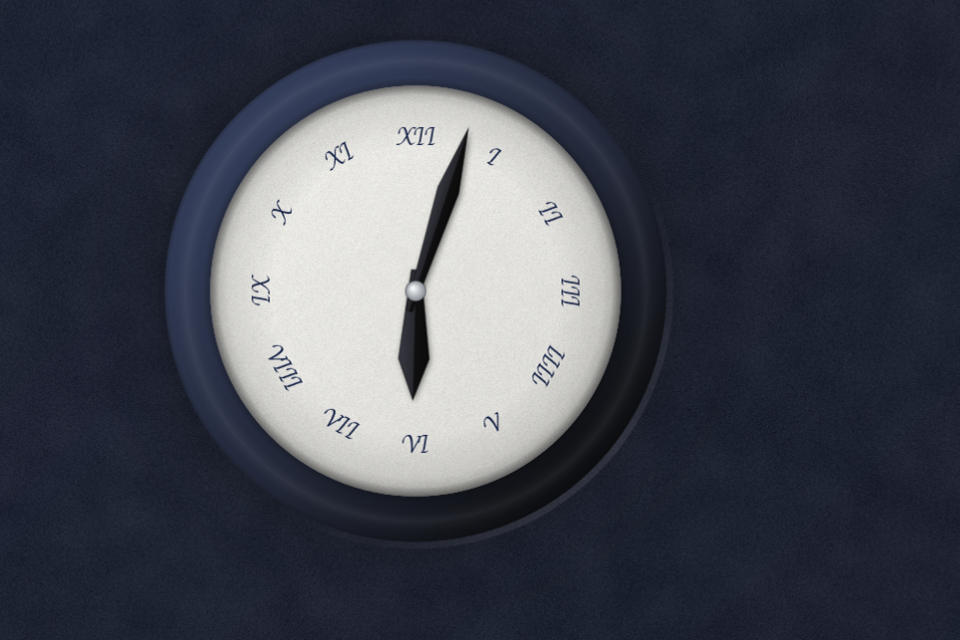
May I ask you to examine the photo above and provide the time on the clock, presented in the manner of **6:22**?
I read **6:03**
